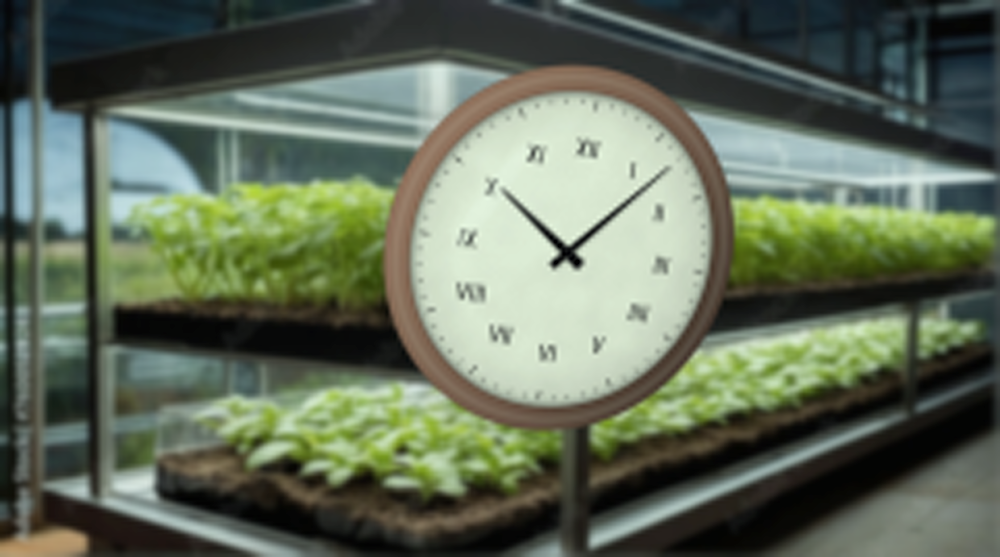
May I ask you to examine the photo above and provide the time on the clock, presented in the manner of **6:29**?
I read **10:07**
